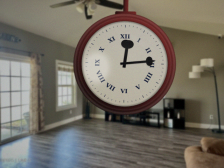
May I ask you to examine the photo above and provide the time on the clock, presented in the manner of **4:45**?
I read **12:14**
